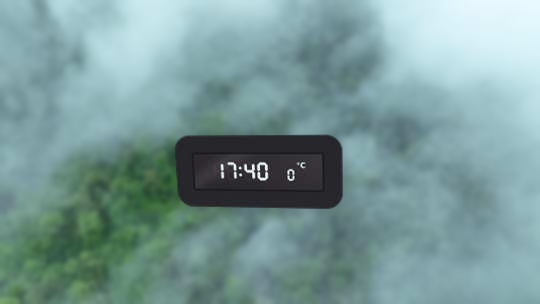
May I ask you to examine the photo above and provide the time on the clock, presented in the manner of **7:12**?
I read **17:40**
